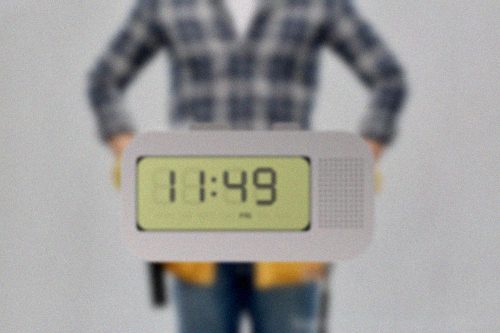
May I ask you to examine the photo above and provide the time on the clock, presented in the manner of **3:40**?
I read **11:49**
